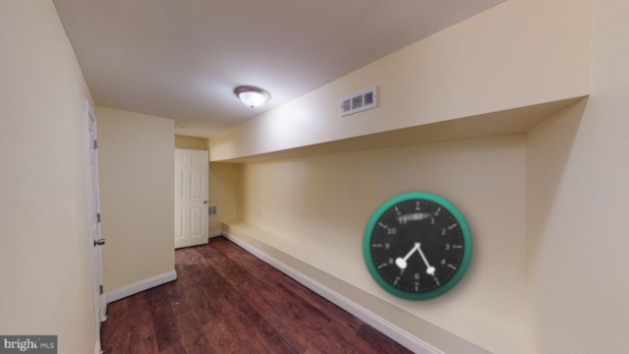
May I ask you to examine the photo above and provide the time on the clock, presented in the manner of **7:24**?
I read **7:25**
